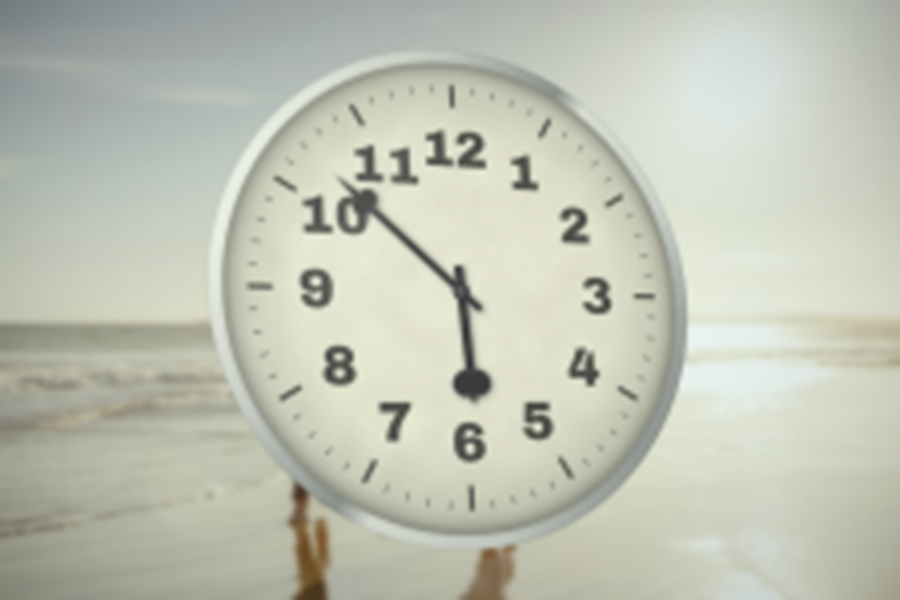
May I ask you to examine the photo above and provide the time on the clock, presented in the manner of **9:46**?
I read **5:52**
